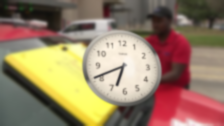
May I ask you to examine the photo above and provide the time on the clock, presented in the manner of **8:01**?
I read **6:41**
